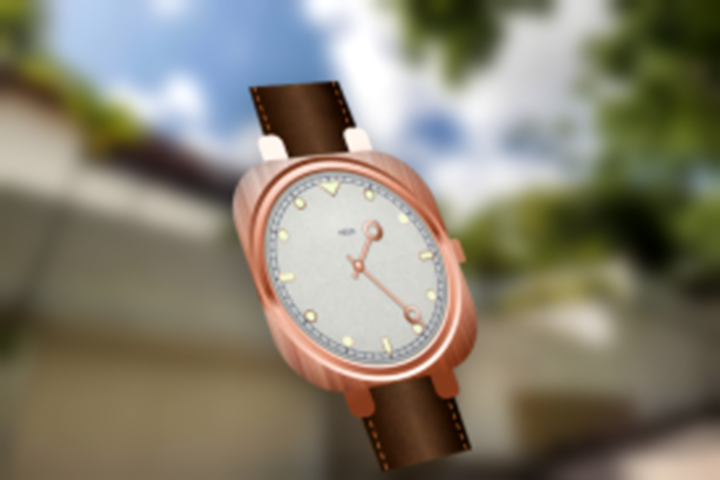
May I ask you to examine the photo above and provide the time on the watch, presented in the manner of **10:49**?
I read **1:24**
